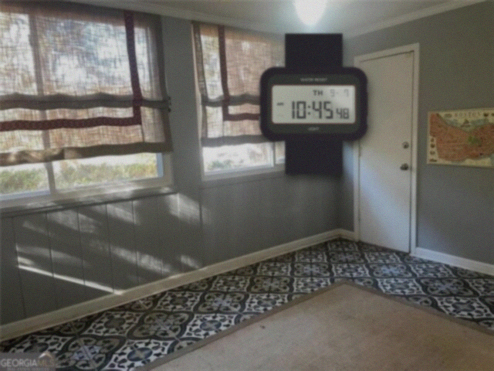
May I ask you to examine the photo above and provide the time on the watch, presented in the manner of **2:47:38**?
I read **10:45:48**
